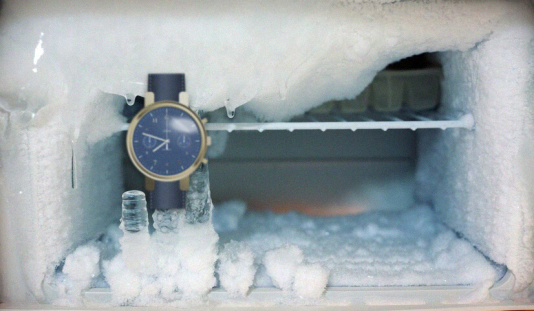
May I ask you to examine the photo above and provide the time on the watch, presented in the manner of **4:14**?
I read **7:48**
